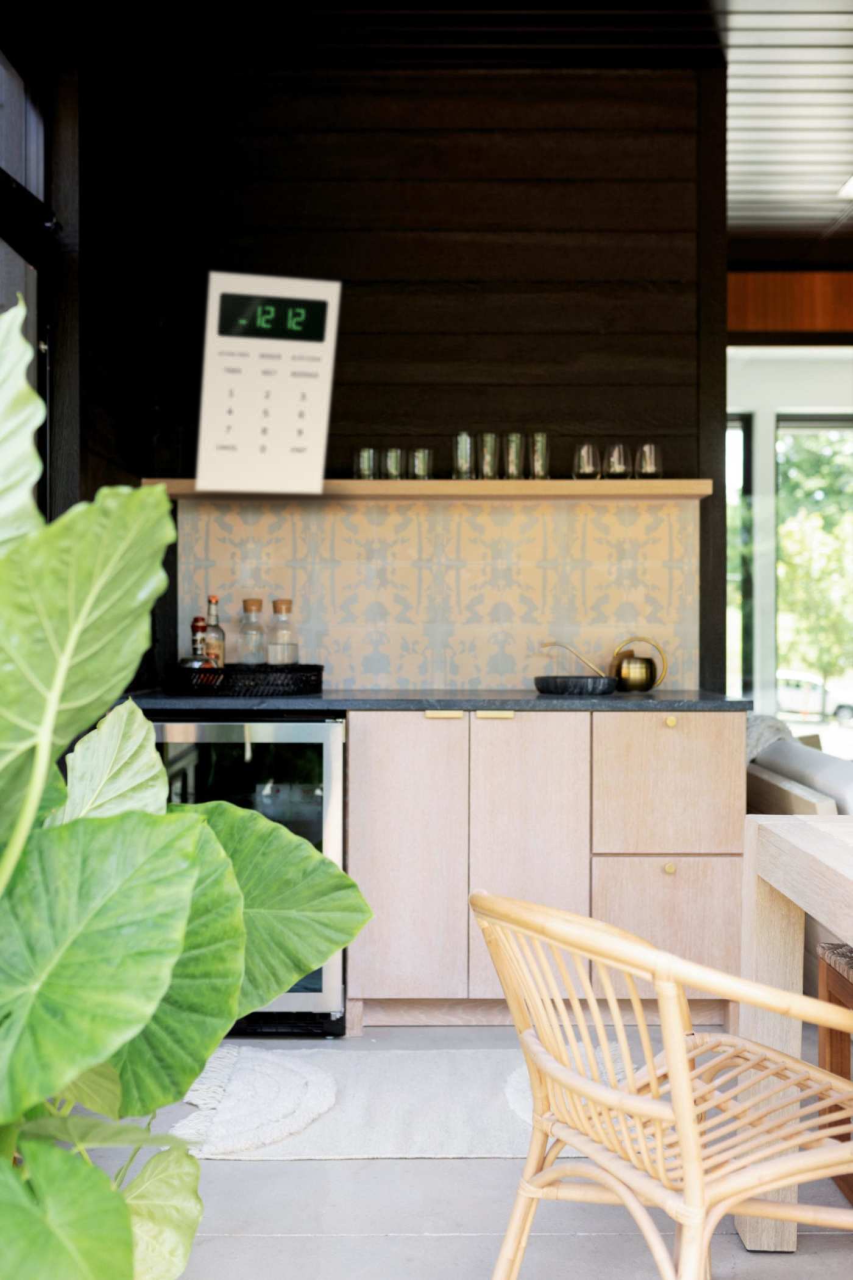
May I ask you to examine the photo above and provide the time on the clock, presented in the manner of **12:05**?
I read **12:12**
